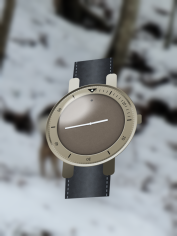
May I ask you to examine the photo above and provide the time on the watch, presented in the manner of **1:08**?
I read **2:44**
